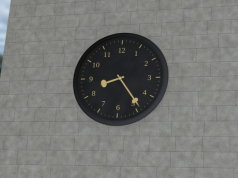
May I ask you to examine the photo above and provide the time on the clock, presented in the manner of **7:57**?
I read **8:24**
